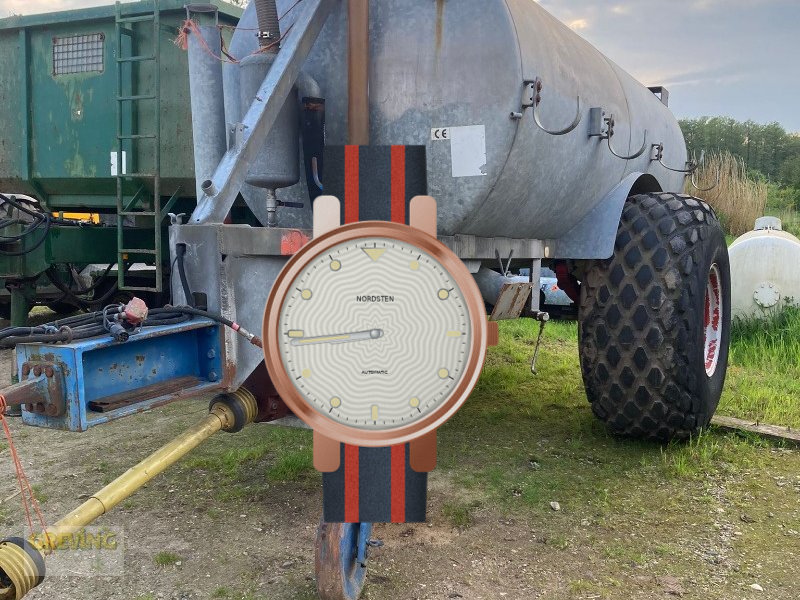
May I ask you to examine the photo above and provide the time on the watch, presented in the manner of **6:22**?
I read **8:44**
